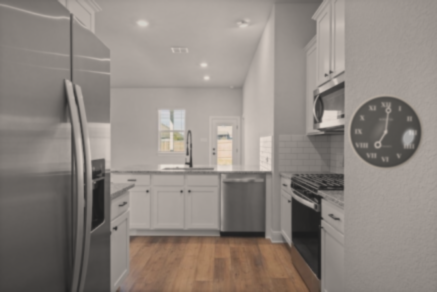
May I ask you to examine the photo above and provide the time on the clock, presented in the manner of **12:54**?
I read **7:01**
